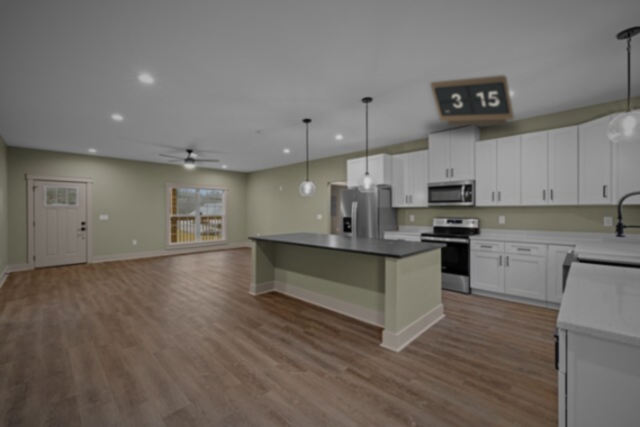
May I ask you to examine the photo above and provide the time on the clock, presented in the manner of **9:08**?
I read **3:15**
